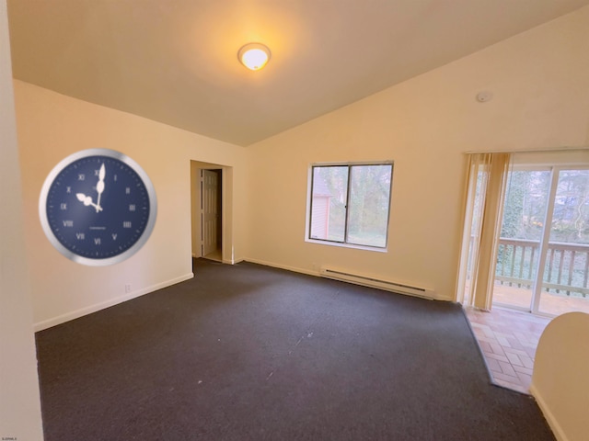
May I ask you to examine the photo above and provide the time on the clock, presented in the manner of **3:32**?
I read **10:01**
